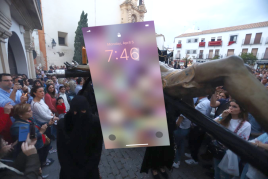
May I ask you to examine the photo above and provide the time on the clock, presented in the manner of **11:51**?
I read **7:46**
